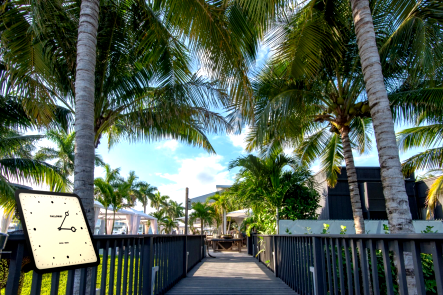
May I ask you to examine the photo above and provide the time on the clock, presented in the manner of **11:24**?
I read **3:07**
